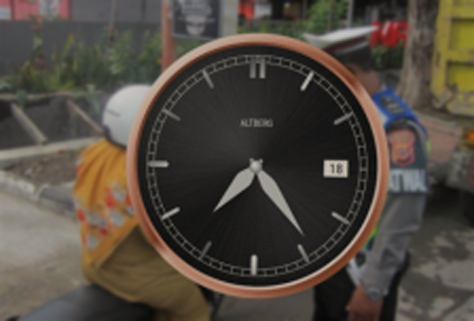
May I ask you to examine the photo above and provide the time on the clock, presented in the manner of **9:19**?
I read **7:24**
